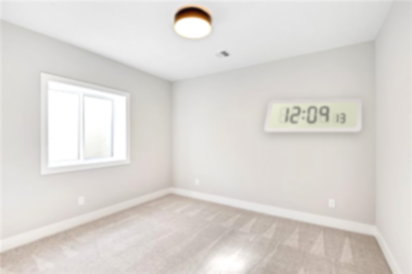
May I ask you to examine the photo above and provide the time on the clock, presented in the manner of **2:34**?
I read **12:09**
